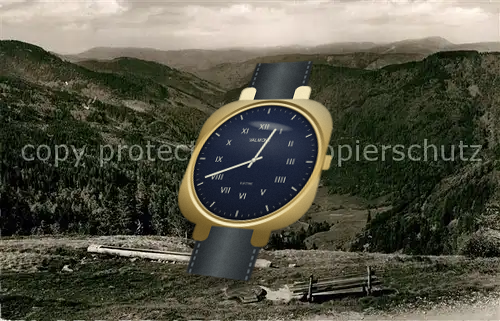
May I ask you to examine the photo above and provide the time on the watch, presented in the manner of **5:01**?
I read **12:41**
